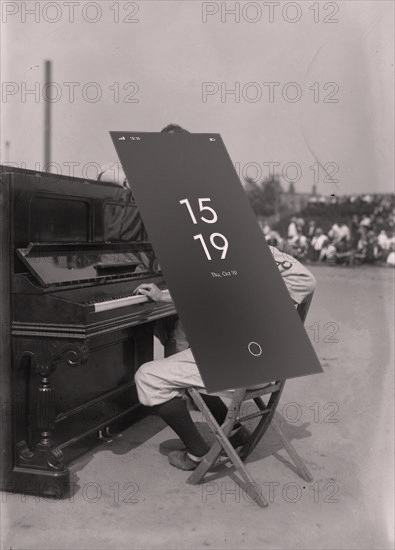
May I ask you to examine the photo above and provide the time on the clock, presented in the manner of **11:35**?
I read **15:19**
